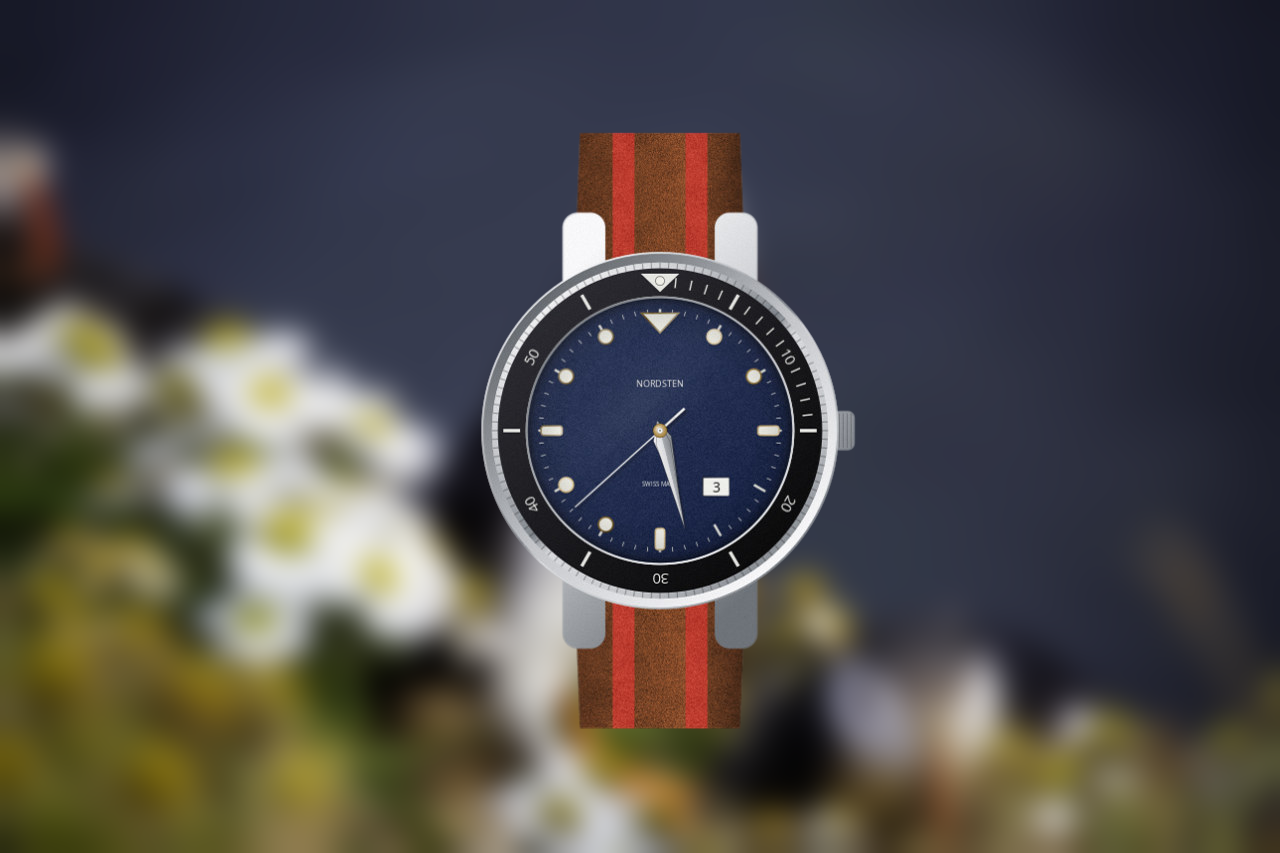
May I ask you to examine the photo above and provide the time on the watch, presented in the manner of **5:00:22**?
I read **5:27:38**
